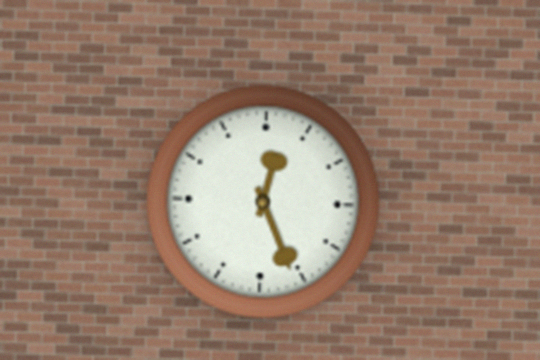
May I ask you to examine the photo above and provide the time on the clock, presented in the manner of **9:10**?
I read **12:26**
